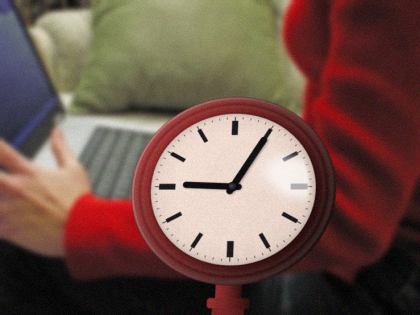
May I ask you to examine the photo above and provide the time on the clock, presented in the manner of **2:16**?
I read **9:05**
